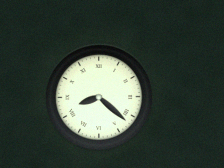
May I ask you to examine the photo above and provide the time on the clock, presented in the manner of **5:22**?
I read **8:22**
